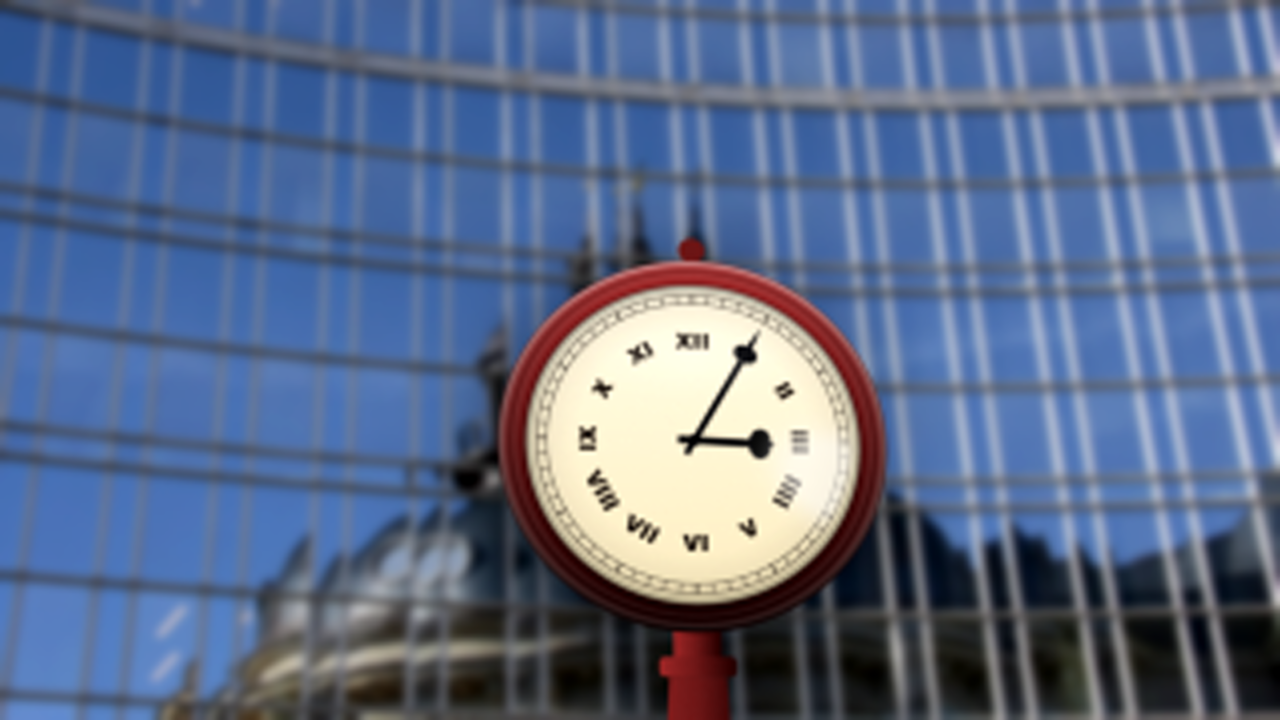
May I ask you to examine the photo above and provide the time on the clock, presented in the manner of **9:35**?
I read **3:05**
